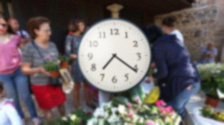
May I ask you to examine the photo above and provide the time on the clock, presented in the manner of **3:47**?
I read **7:21**
